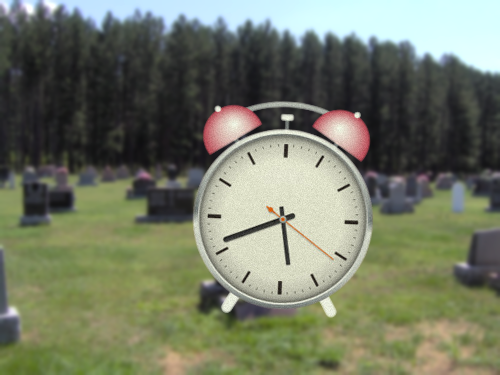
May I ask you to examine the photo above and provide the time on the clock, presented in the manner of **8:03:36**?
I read **5:41:21**
